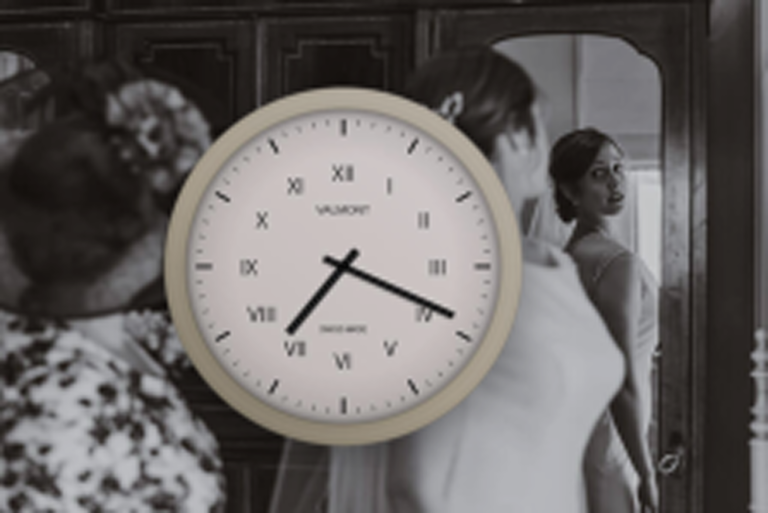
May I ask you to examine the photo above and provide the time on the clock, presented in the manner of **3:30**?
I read **7:19**
